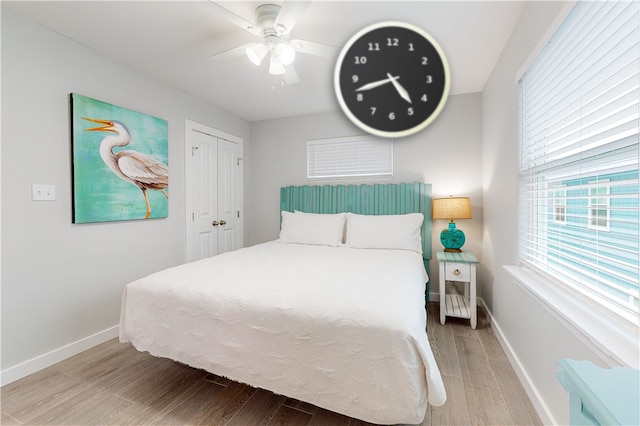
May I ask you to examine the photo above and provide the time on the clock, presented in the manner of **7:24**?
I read **4:42**
